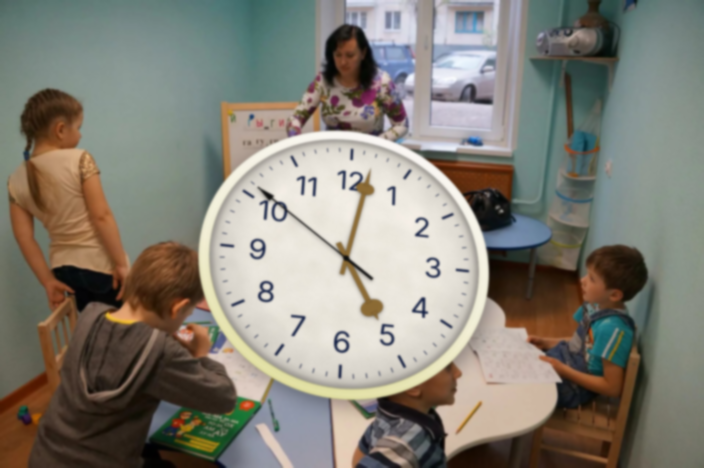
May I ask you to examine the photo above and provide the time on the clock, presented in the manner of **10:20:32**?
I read **5:01:51**
